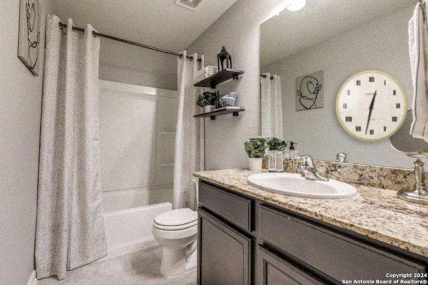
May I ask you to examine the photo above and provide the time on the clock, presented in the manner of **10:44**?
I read **12:32**
